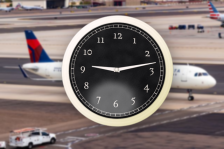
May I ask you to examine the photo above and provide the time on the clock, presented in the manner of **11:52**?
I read **9:13**
